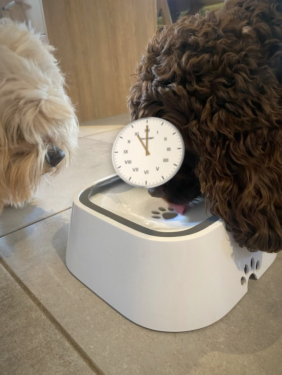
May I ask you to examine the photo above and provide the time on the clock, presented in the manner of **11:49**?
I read **11:00**
